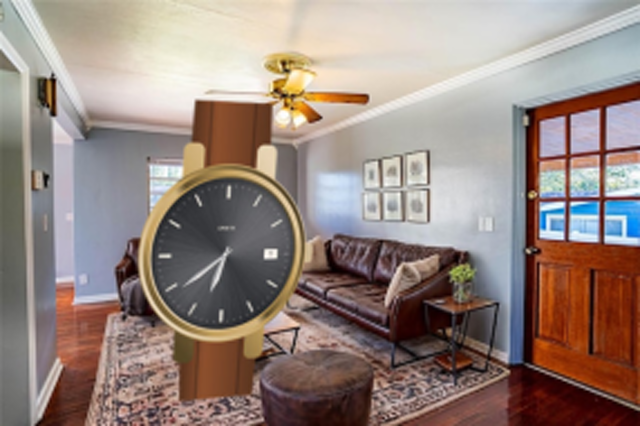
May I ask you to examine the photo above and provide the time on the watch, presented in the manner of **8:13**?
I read **6:39**
